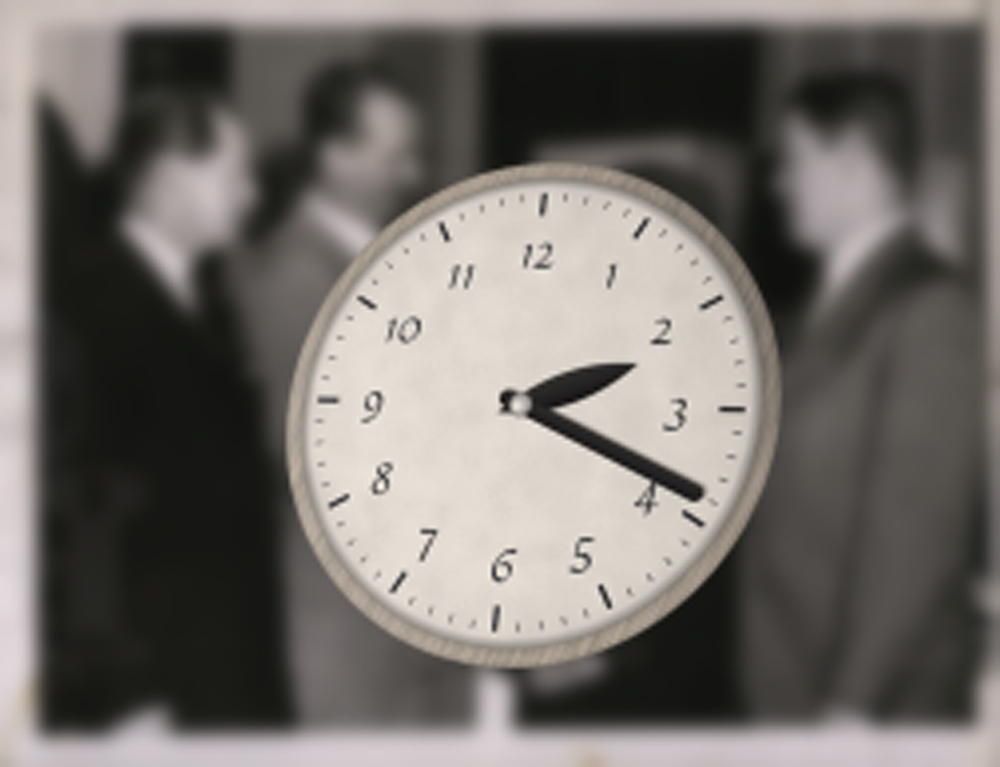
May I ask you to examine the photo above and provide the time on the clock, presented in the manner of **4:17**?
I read **2:19**
